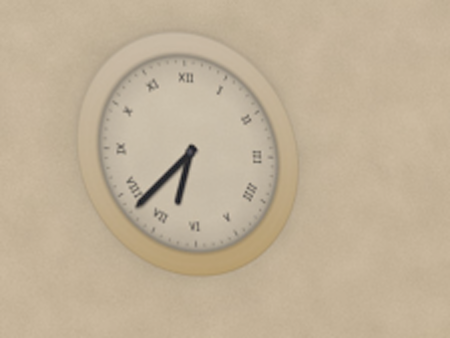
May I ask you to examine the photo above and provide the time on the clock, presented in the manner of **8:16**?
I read **6:38**
